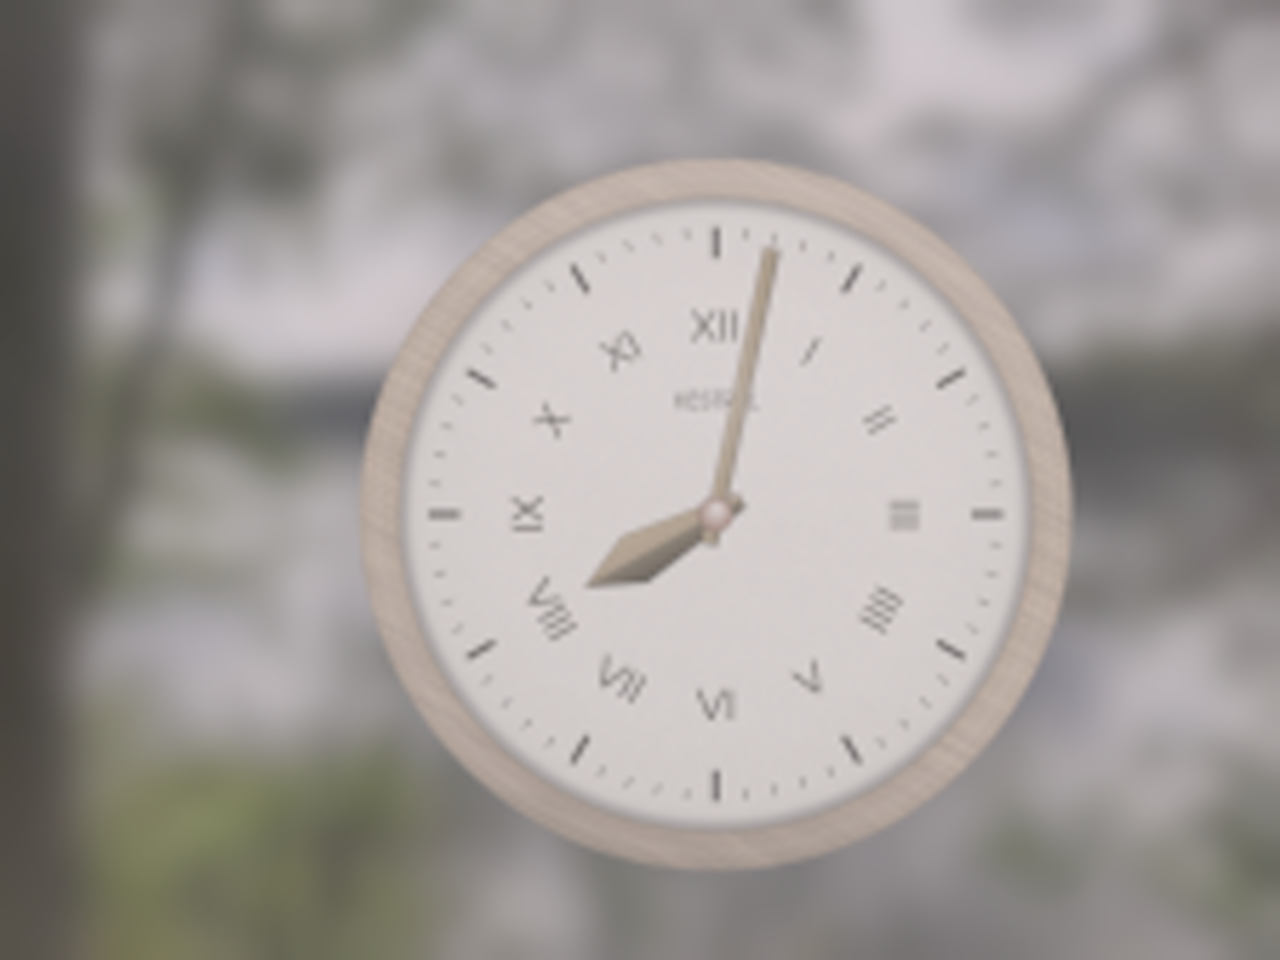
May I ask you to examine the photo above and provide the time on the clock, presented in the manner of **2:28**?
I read **8:02**
